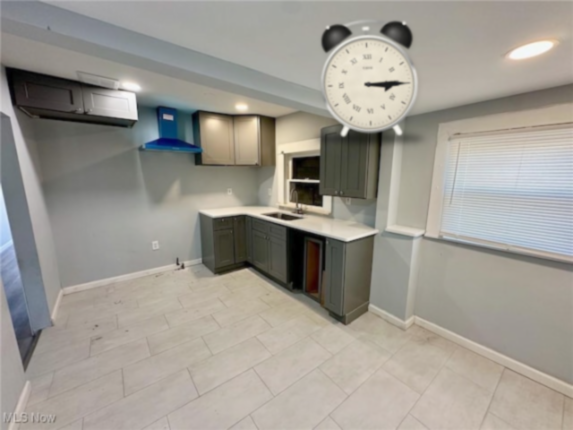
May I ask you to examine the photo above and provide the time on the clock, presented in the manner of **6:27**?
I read **3:15**
